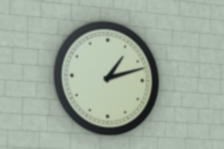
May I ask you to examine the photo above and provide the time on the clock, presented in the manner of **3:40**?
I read **1:12**
